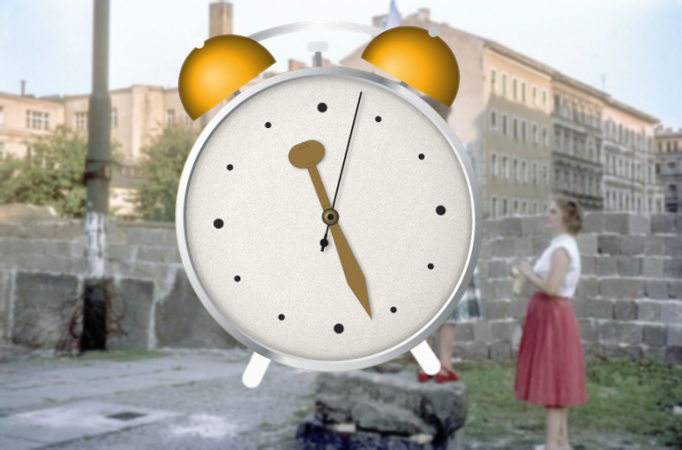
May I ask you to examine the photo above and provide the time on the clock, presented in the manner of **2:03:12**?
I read **11:27:03**
